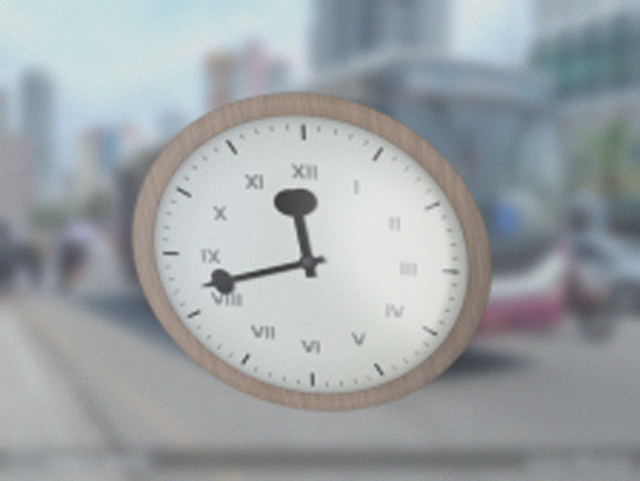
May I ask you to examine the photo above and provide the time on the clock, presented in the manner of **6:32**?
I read **11:42**
